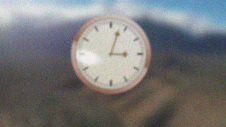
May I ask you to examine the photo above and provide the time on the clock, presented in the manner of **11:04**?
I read **3:03**
